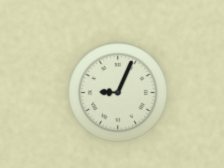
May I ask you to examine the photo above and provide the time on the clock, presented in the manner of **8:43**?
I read **9:04**
